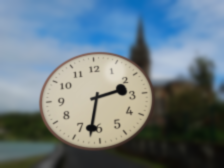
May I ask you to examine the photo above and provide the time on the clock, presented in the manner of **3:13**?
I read **2:32**
